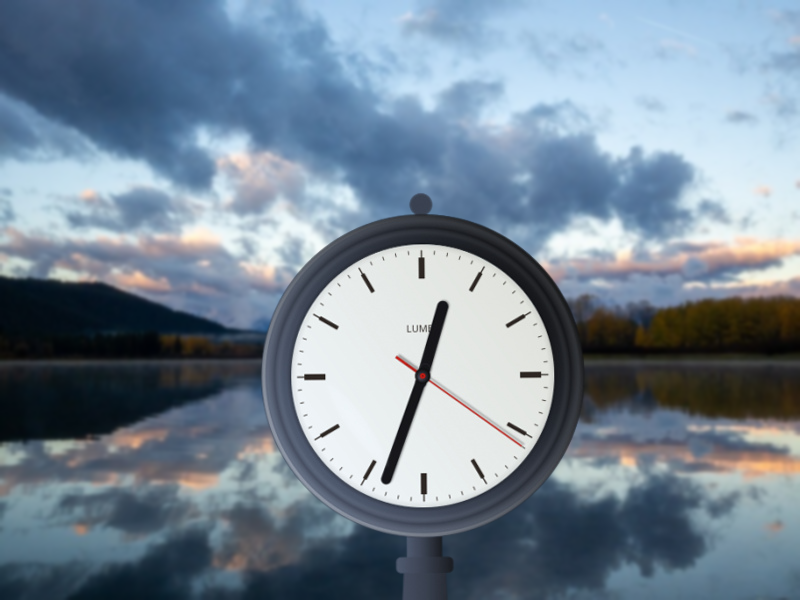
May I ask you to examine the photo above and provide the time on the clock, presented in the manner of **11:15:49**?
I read **12:33:21**
